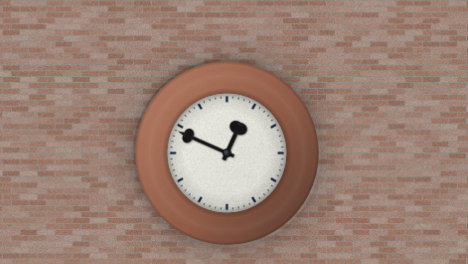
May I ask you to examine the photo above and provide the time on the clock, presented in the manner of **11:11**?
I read **12:49**
